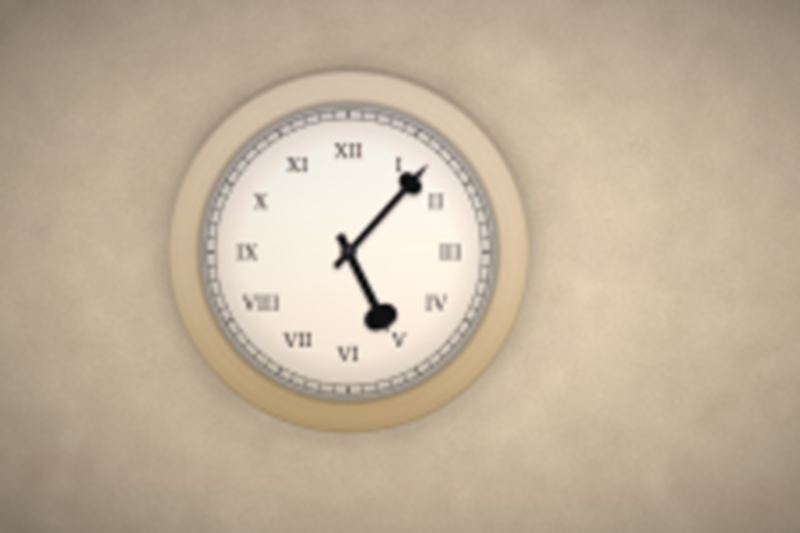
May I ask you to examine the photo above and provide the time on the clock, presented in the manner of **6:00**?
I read **5:07**
